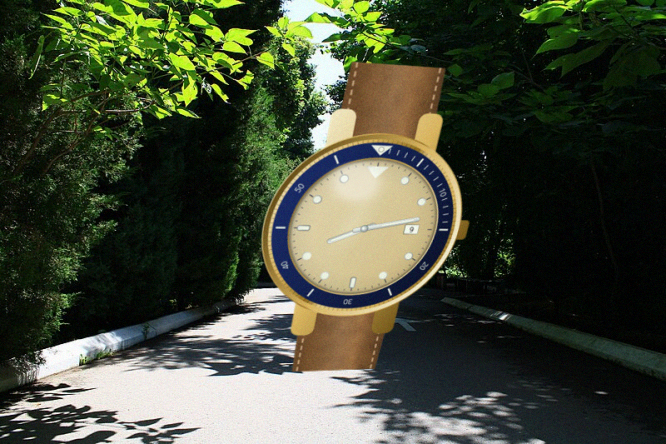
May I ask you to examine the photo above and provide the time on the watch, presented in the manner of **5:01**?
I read **8:13**
